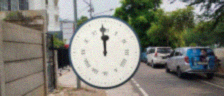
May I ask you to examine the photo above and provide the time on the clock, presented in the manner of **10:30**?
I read **11:59**
